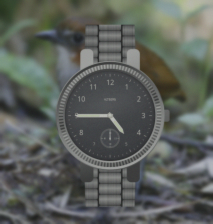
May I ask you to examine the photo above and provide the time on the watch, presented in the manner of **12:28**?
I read **4:45**
